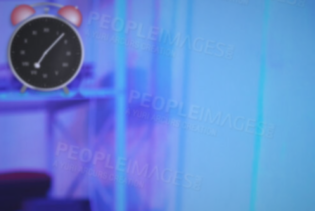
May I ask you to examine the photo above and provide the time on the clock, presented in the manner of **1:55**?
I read **7:07**
